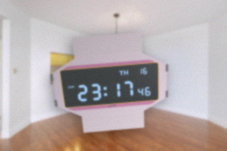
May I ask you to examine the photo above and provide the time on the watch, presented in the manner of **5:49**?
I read **23:17**
